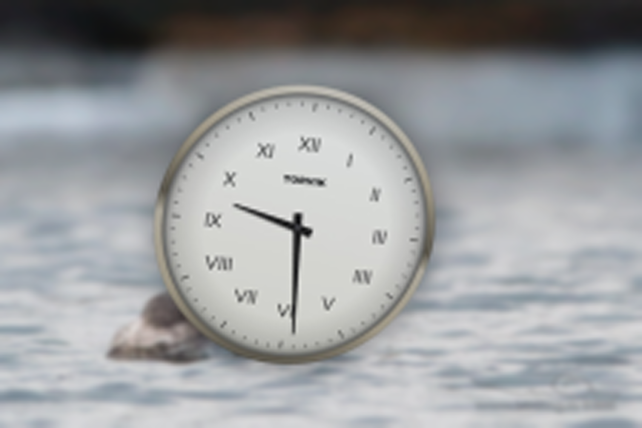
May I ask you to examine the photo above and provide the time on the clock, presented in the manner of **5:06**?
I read **9:29**
